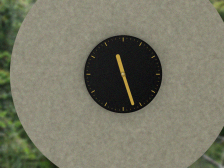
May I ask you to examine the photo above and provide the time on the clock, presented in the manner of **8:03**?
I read **11:27**
